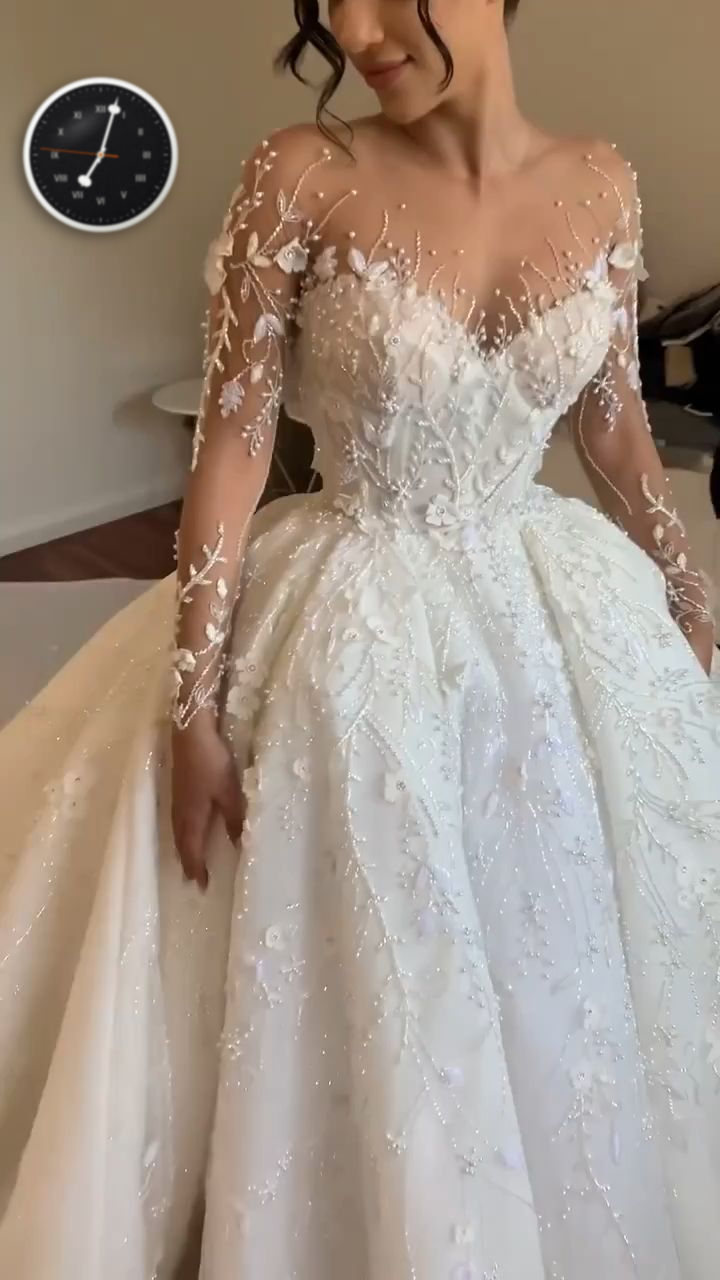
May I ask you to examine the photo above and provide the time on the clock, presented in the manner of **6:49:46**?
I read **7:02:46**
